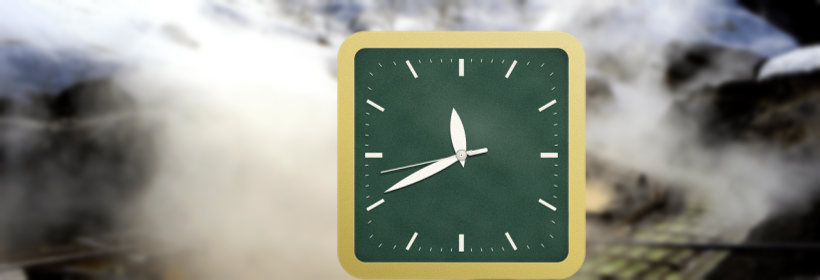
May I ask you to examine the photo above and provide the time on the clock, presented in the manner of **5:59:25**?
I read **11:40:43**
